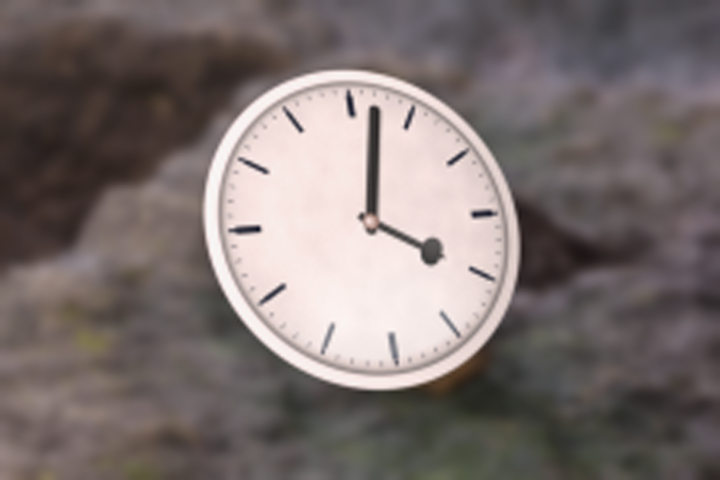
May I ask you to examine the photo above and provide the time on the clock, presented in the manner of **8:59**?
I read **4:02**
